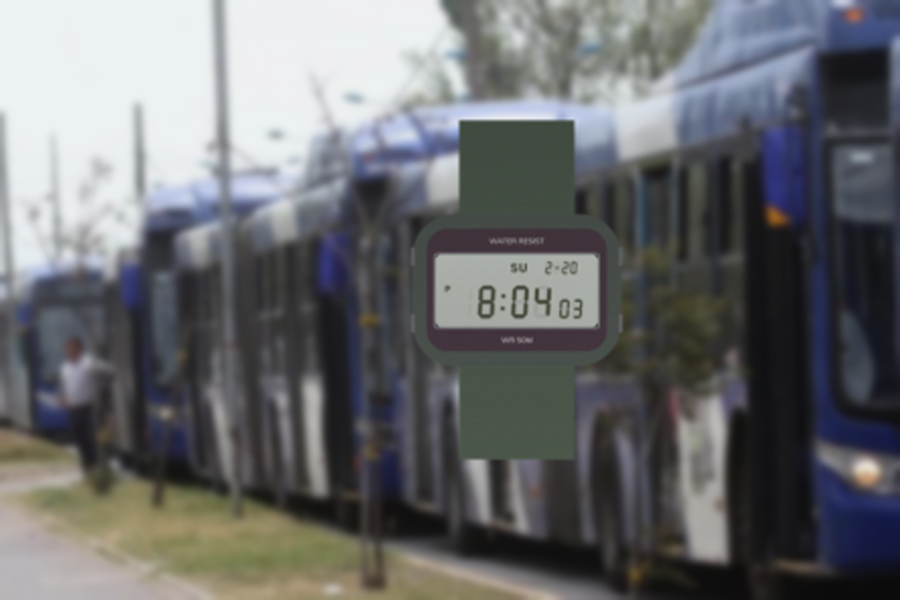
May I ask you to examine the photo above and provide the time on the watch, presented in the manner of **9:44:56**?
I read **8:04:03**
